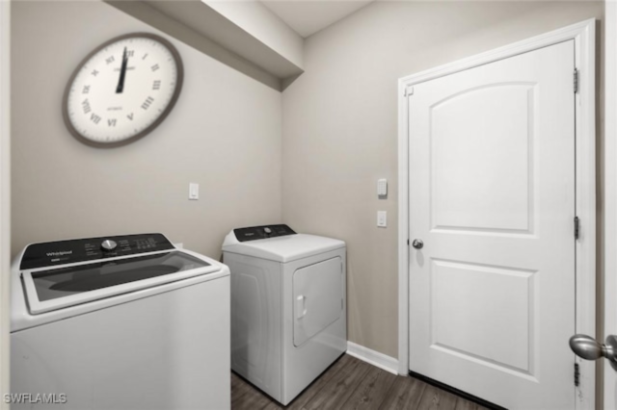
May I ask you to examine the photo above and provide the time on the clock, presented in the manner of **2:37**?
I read **11:59**
